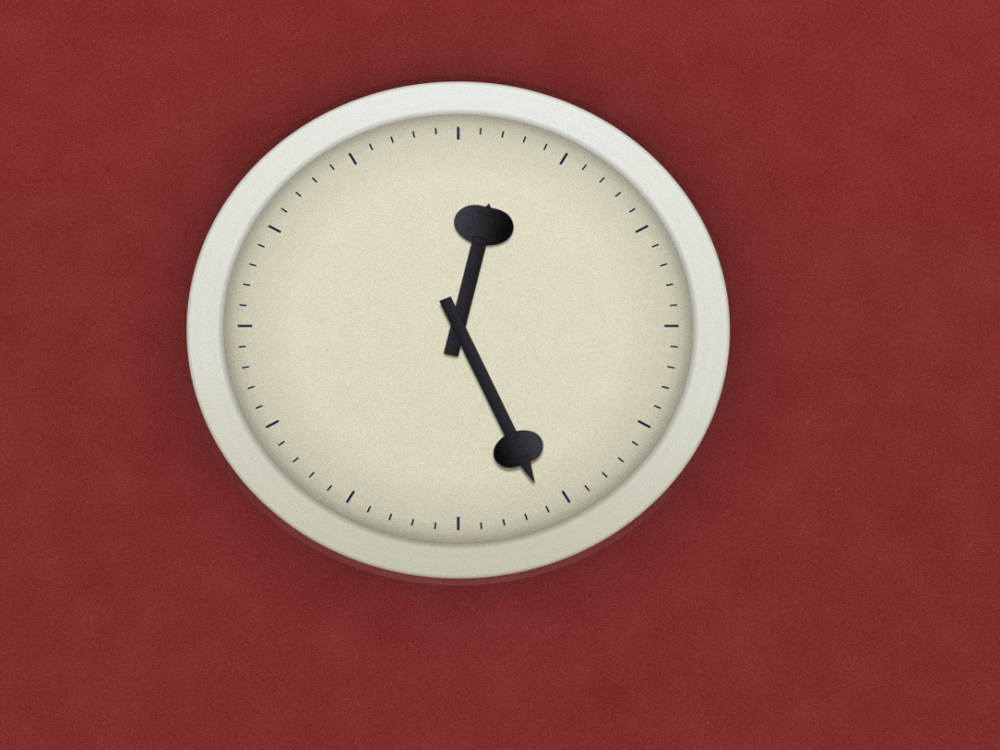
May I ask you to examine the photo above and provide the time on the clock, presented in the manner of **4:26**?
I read **12:26**
